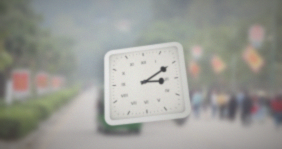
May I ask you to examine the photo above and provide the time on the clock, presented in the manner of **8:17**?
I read **3:10**
